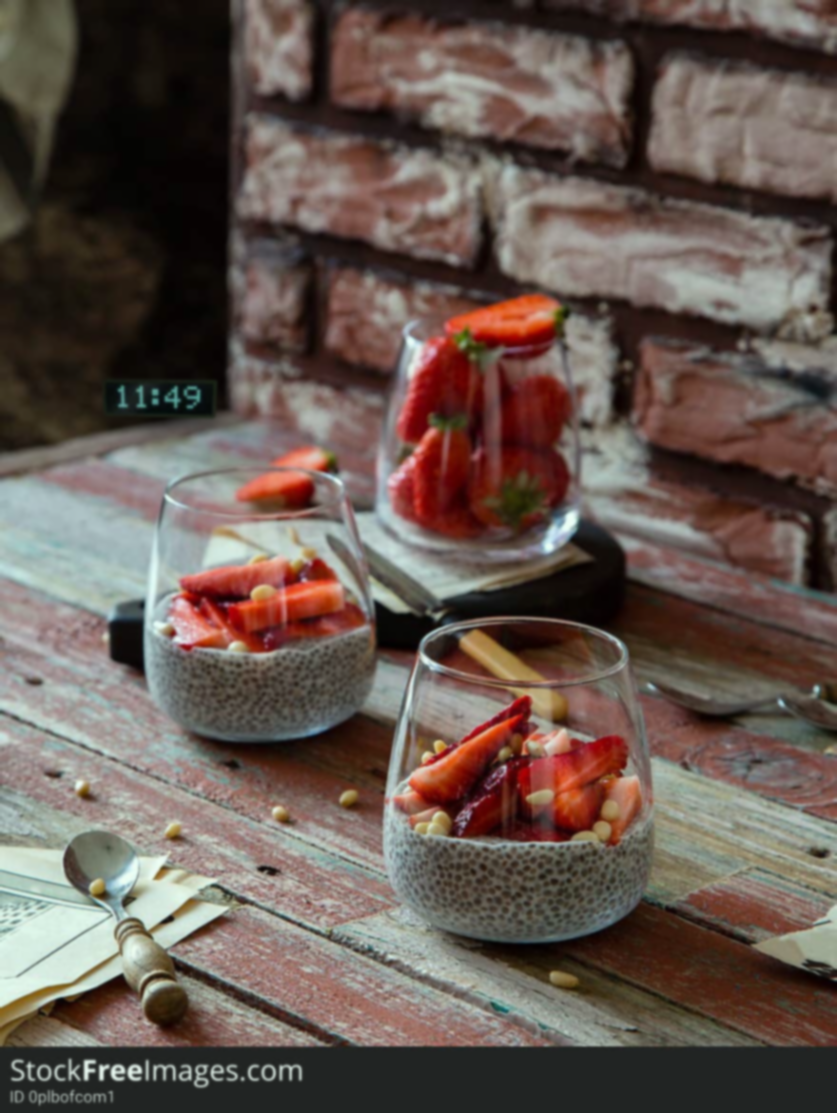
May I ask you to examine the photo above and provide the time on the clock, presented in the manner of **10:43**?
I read **11:49**
